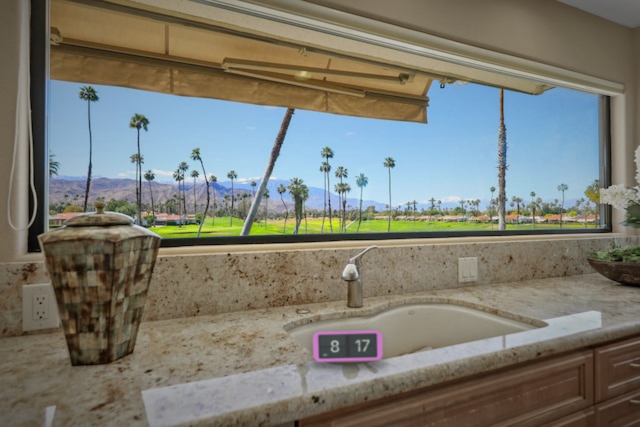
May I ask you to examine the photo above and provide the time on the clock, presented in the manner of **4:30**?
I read **8:17**
